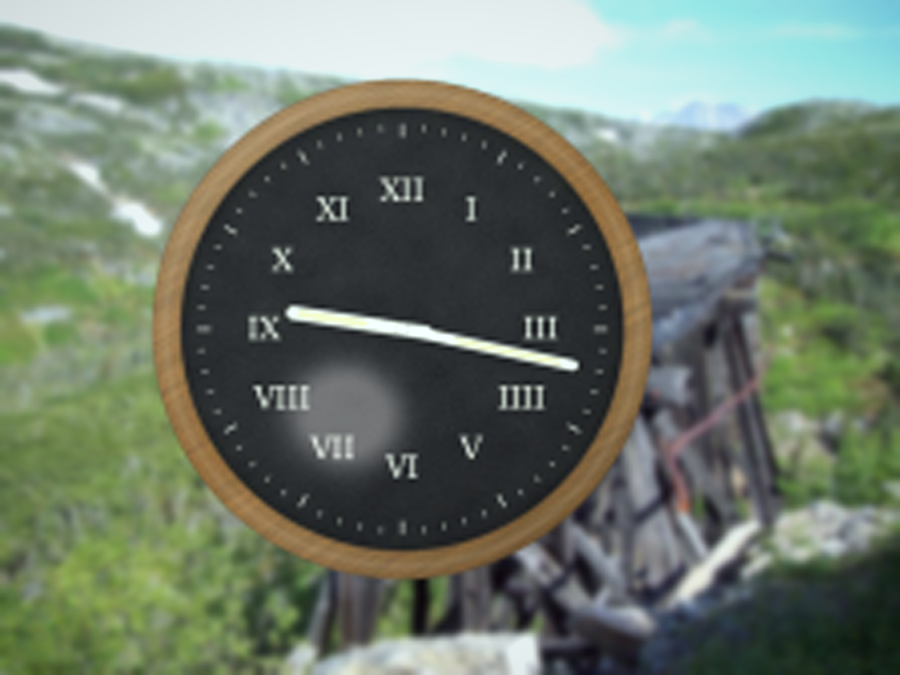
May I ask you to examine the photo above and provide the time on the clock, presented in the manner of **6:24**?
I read **9:17**
